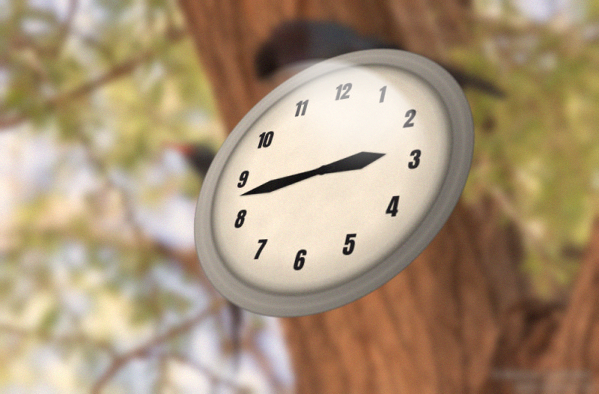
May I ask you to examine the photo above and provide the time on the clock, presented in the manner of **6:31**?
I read **2:43**
